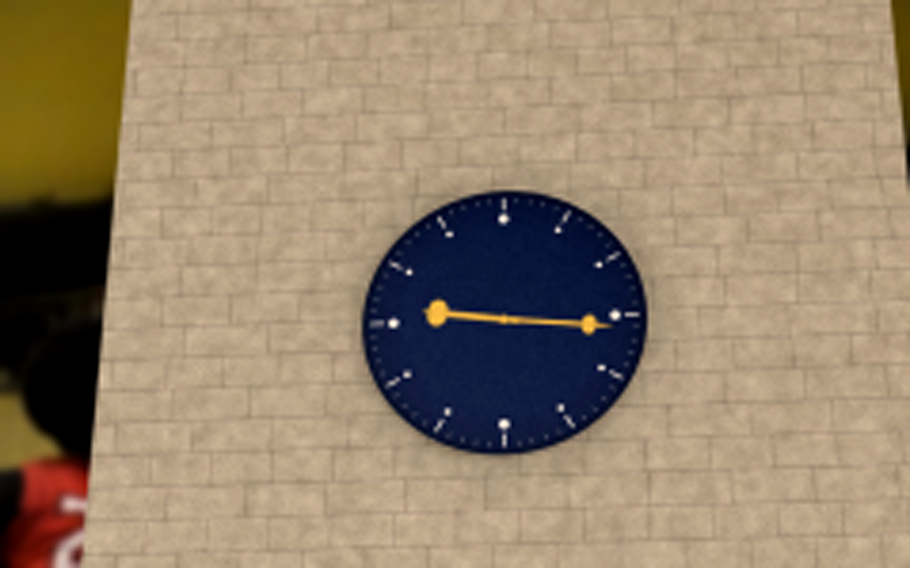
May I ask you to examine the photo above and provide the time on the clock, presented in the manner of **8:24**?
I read **9:16**
